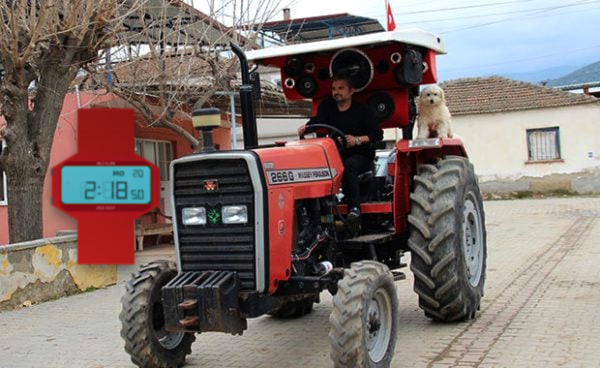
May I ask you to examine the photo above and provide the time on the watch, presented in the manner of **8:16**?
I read **2:18**
